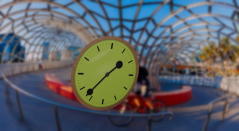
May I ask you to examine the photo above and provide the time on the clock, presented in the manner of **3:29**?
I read **1:37**
